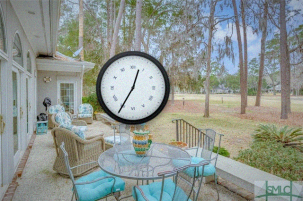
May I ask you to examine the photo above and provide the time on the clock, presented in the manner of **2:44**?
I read **12:35**
